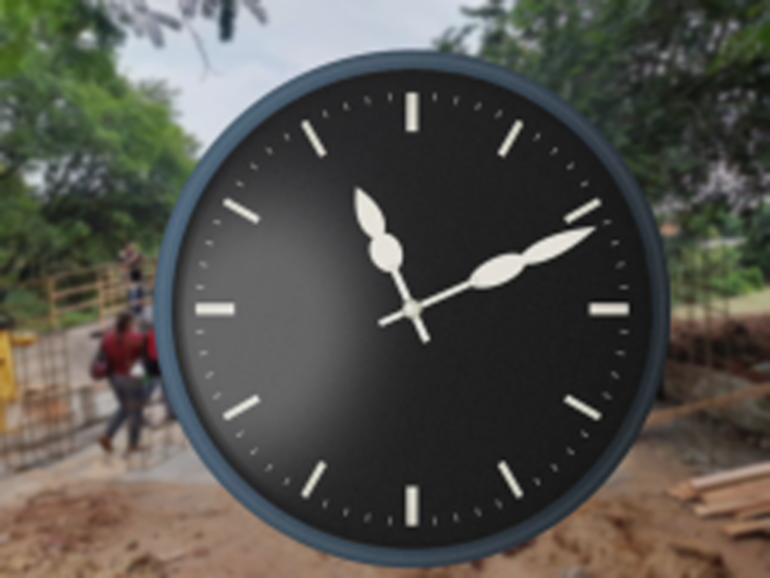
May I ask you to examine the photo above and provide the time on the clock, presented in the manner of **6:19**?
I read **11:11**
